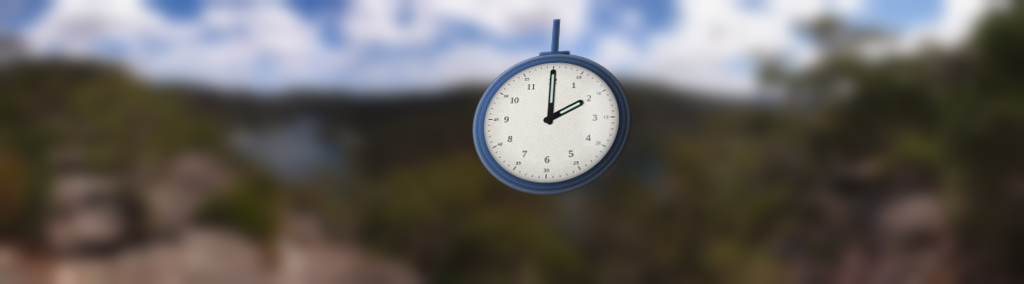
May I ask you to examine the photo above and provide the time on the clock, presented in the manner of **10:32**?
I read **2:00**
